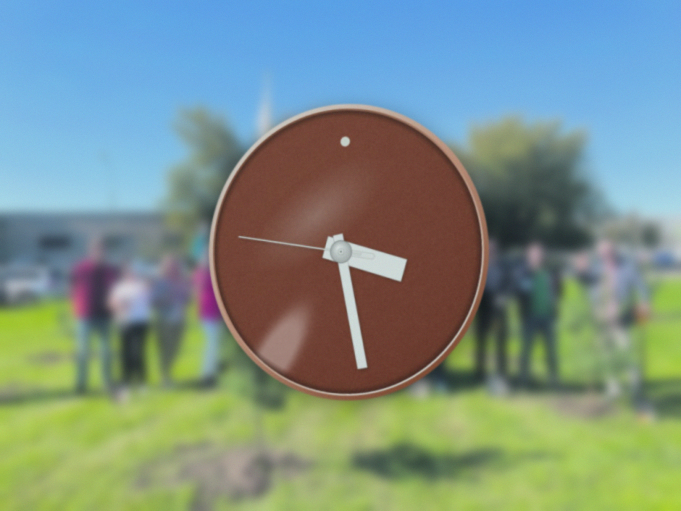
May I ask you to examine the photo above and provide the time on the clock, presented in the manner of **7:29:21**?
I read **3:27:46**
